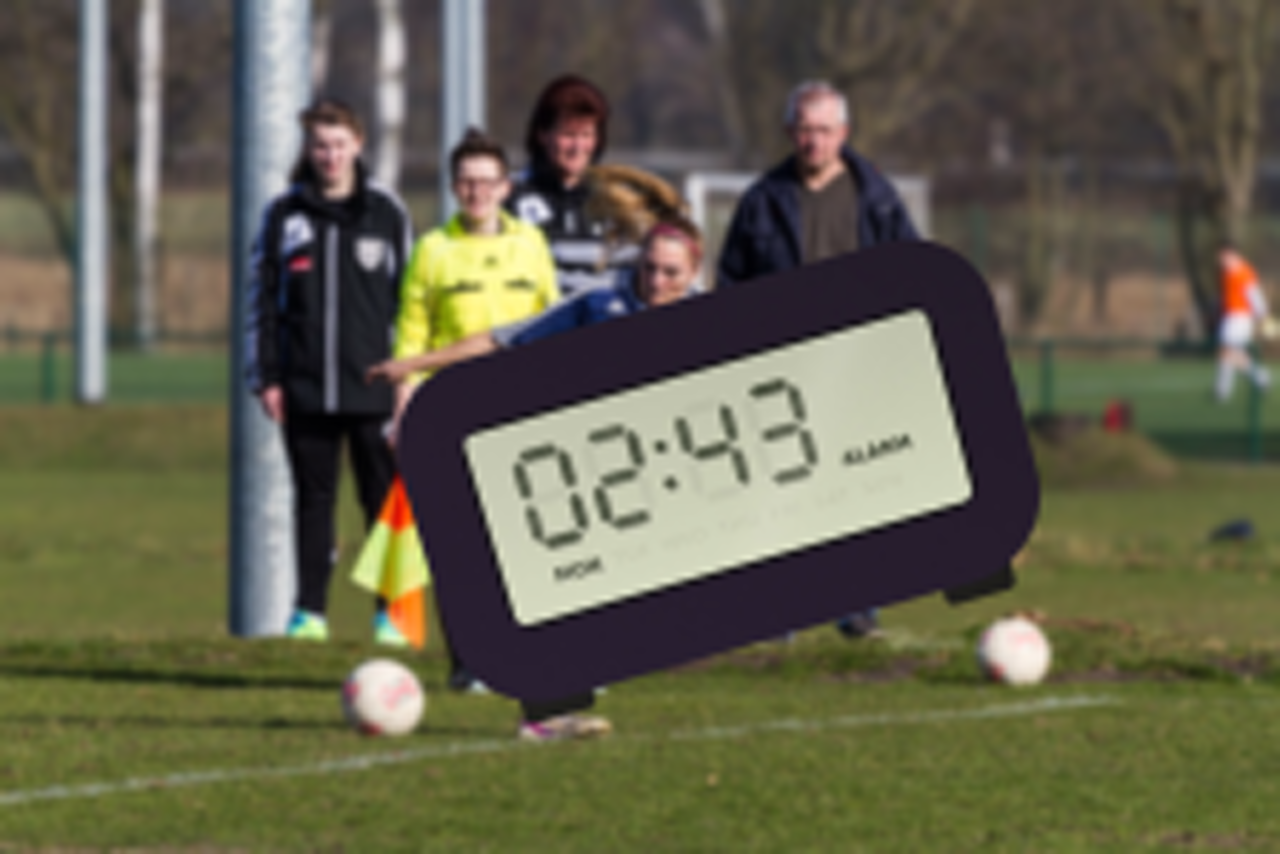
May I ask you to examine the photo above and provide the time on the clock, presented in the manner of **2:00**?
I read **2:43**
